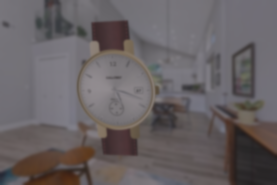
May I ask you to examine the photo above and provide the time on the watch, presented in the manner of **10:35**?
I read **5:18**
